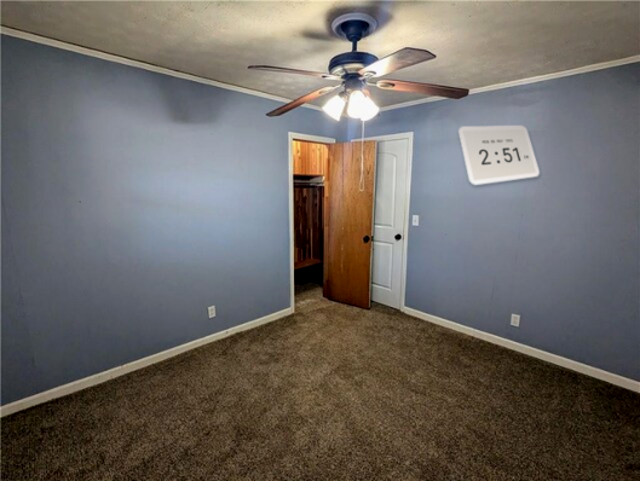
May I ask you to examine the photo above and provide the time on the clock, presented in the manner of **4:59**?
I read **2:51**
